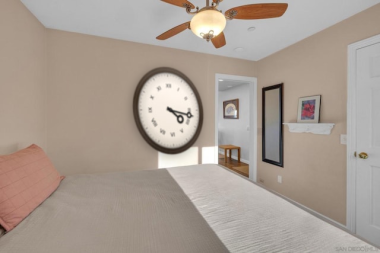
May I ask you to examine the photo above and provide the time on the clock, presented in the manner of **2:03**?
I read **4:17**
